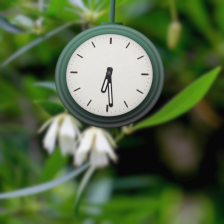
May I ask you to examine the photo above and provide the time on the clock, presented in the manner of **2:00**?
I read **6:29**
